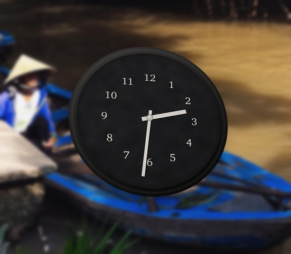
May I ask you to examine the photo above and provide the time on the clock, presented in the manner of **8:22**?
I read **2:31**
